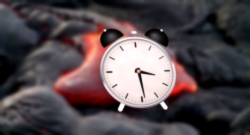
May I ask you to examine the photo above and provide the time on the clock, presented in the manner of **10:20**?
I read **3:29**
